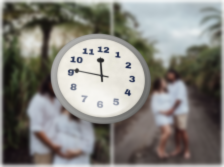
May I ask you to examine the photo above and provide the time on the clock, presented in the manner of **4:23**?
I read **11:46**
